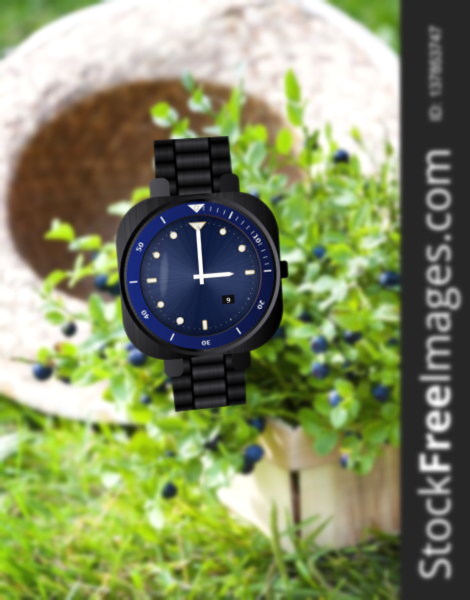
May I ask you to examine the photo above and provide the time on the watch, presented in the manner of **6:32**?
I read **3:00**
